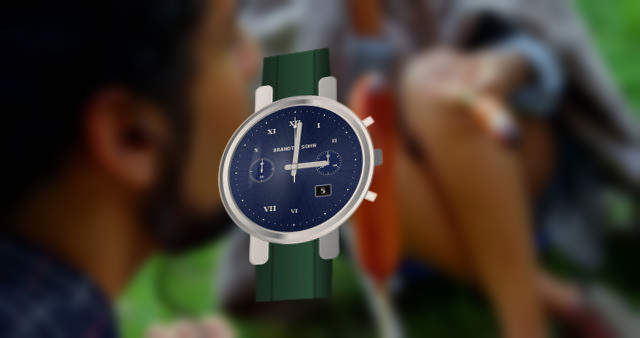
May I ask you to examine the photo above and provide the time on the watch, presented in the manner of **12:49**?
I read **3:01**
